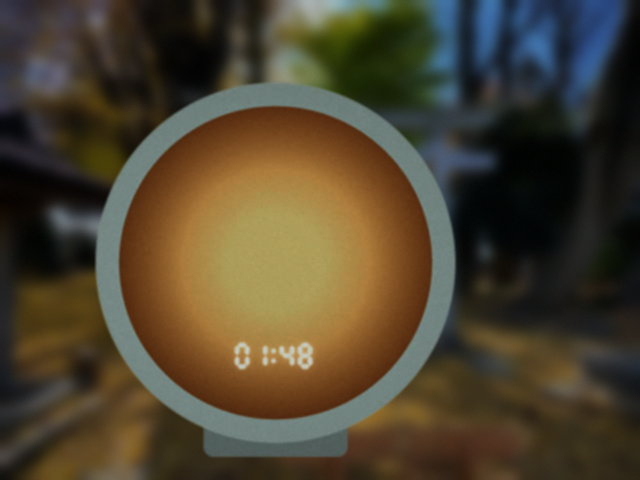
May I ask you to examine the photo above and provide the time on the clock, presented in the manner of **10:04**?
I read **1:48**
